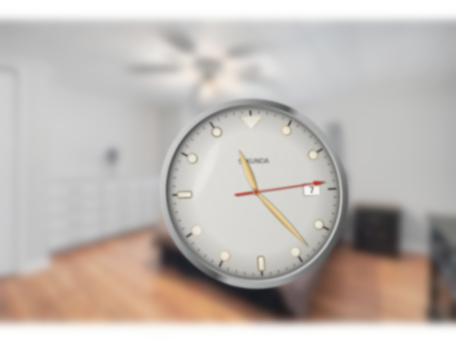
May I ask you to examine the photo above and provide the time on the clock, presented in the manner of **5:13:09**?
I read **11:23:14**
